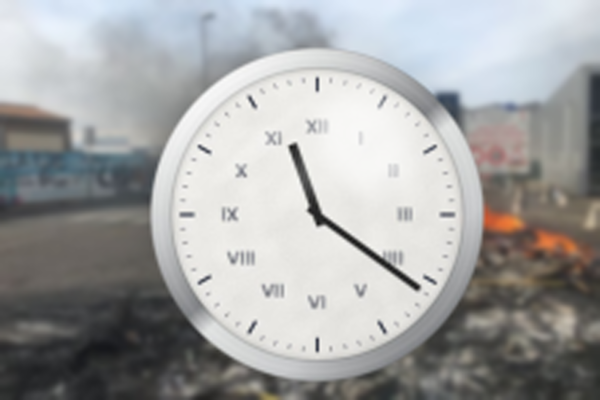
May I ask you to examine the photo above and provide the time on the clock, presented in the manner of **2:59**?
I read **11:21**
